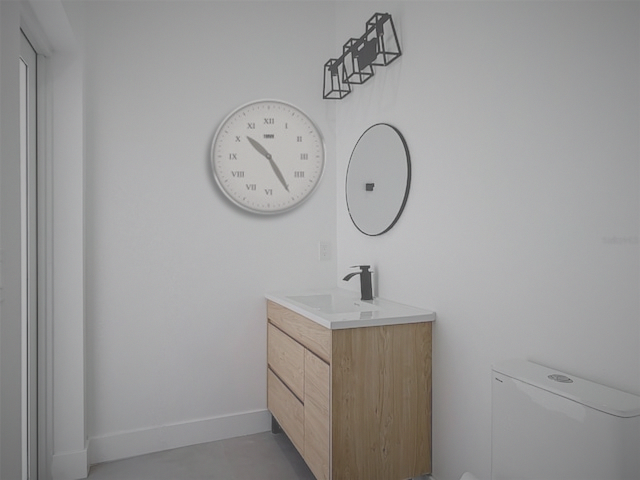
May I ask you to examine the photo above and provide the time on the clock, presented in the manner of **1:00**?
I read **10:25**
